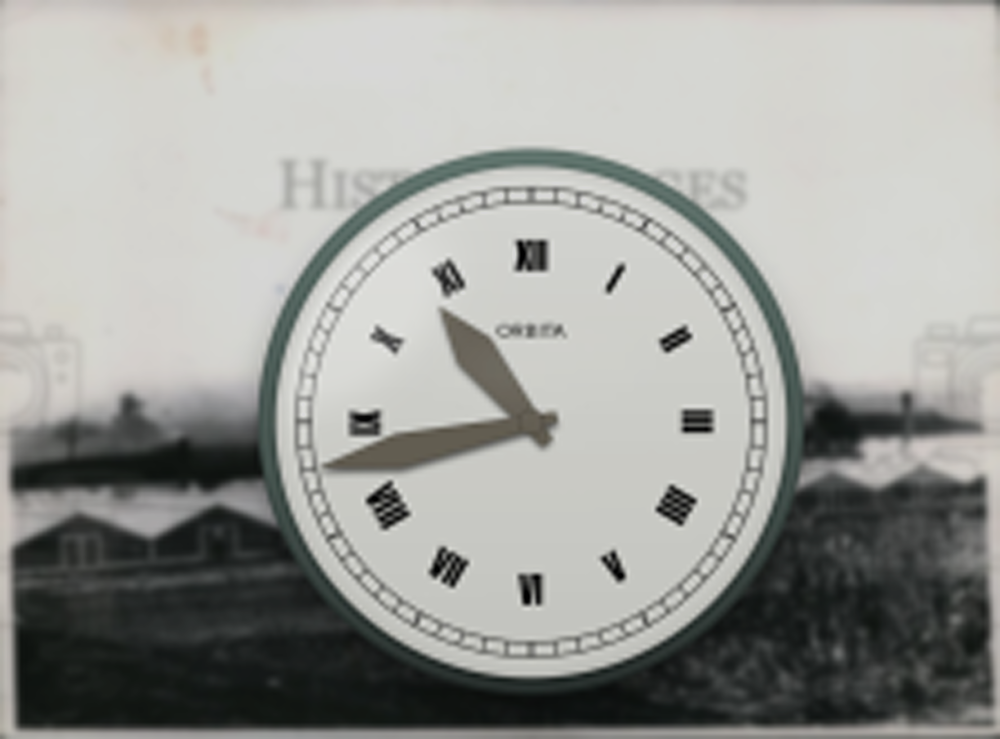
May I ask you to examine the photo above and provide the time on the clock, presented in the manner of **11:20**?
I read **10:43**
